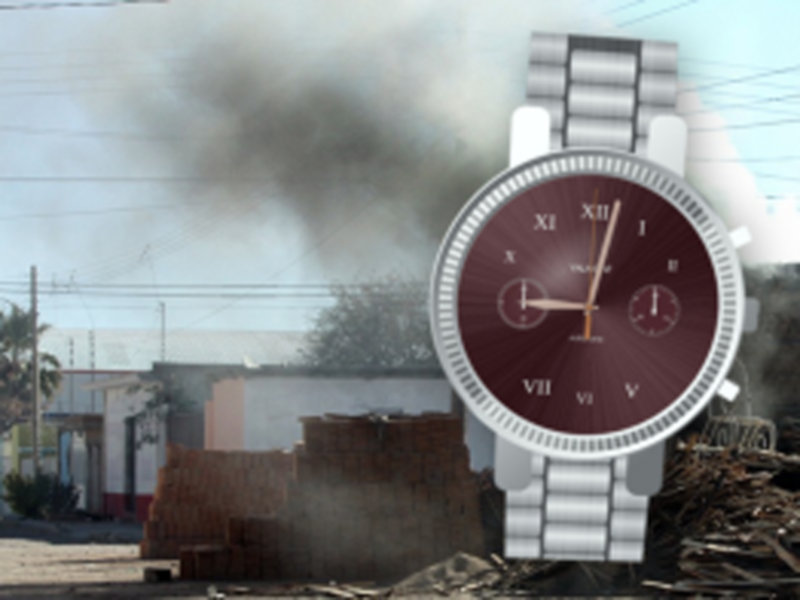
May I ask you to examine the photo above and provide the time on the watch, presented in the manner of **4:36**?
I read **9:02**
